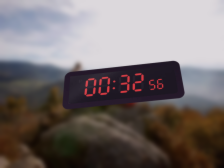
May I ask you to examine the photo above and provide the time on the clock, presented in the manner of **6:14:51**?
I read **0:32:56**
